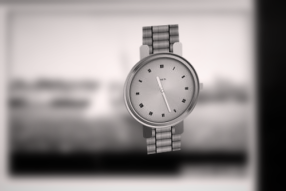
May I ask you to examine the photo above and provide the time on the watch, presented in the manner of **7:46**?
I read **11:27**
